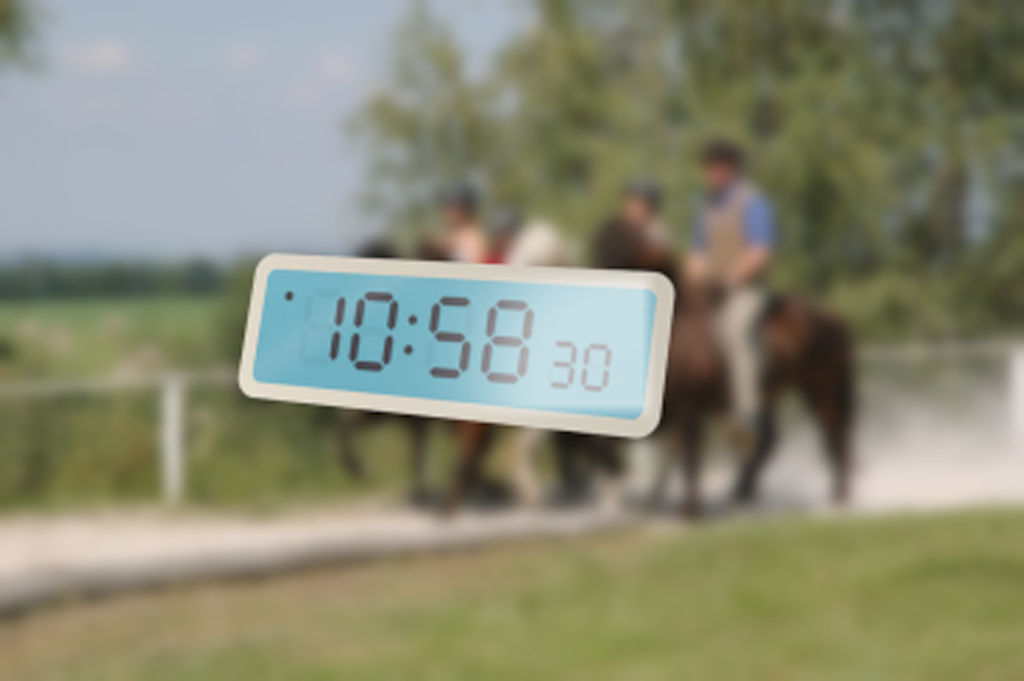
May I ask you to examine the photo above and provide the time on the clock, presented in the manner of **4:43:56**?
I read **10:58:30**
